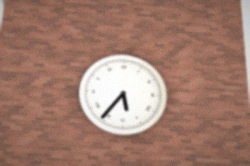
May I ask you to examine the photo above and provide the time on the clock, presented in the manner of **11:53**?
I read **5:36**
